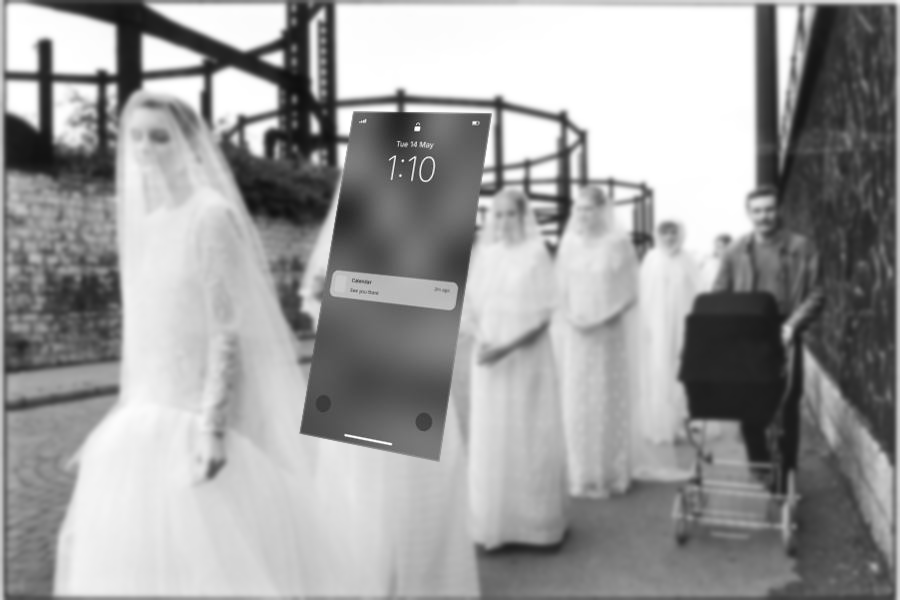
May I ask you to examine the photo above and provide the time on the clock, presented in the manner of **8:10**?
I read **1:10**
